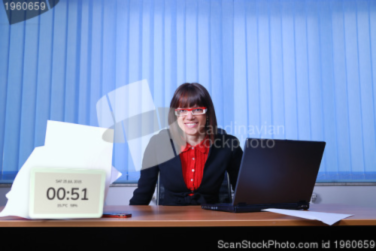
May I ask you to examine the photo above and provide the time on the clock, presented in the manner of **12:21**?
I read **0:51**
